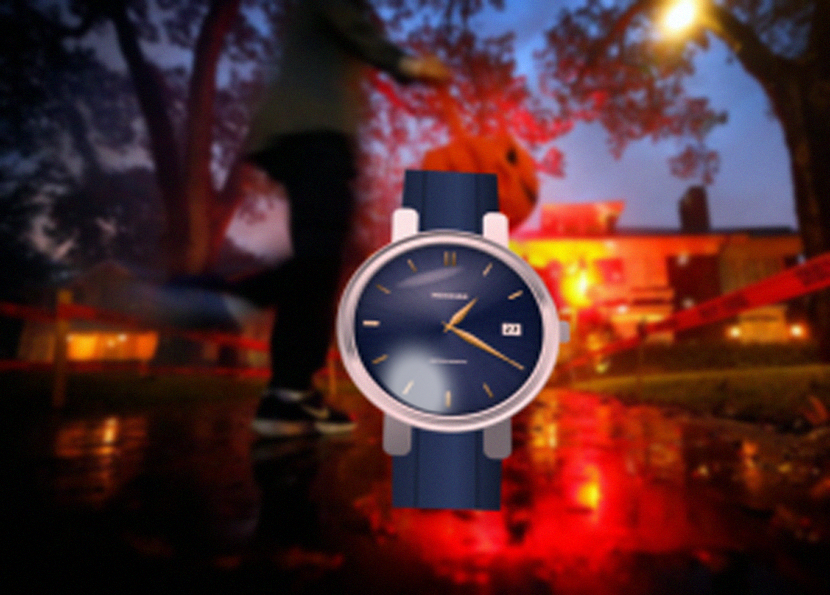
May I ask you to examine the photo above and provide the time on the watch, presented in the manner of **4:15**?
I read **1:20**
